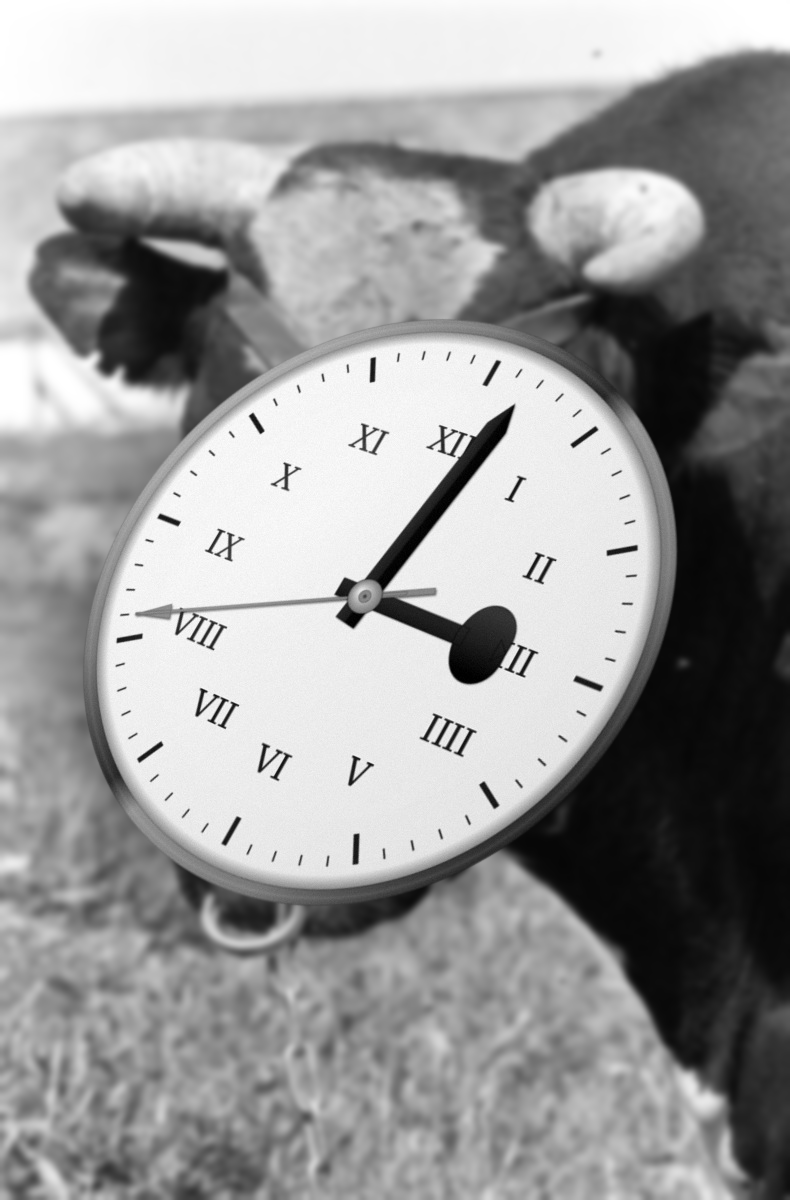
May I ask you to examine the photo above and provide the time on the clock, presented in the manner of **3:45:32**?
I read **3:01:41**
